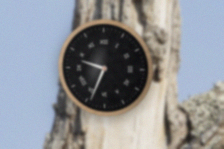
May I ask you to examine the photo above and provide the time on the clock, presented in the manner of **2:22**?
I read **9:34**
